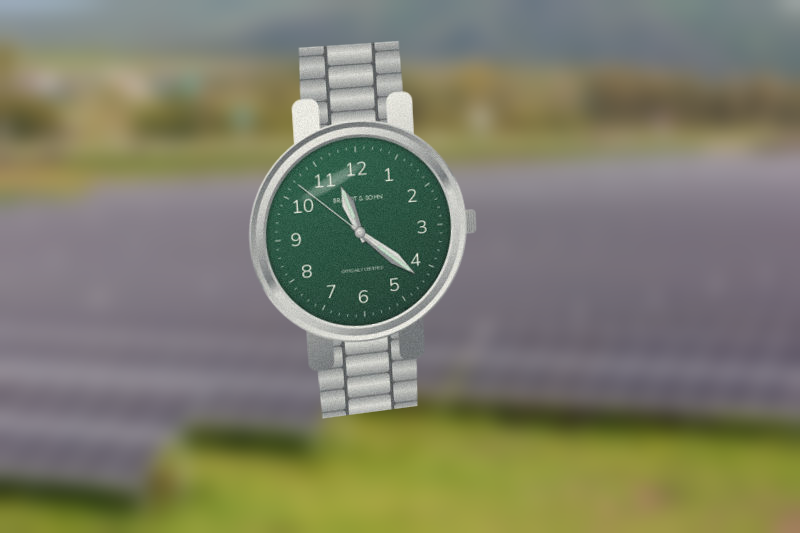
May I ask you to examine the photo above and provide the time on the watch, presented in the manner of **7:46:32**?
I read **11:21:52**
